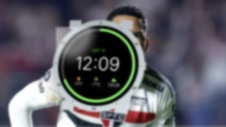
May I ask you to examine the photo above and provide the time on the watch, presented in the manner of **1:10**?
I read **12:09**
